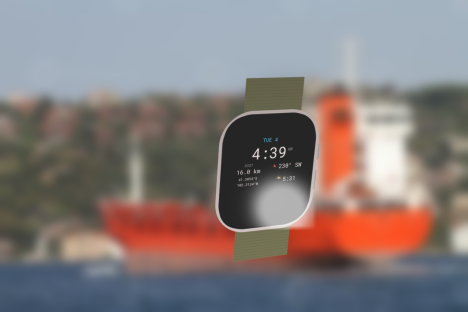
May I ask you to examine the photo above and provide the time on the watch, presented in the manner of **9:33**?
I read **4:39**
